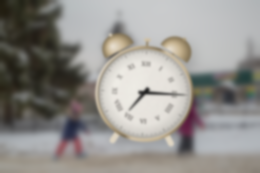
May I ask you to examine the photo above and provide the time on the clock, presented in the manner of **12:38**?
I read **7:15**
